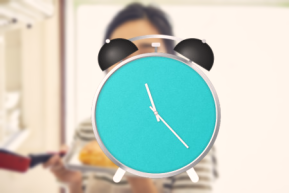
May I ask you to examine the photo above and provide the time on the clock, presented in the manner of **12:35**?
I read **11:23**
